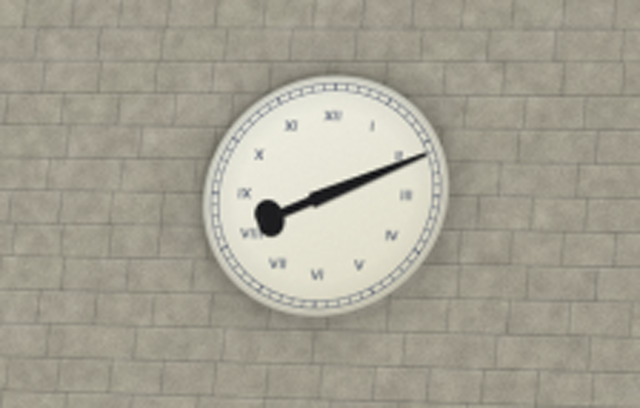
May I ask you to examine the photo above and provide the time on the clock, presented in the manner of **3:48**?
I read **8:11**
